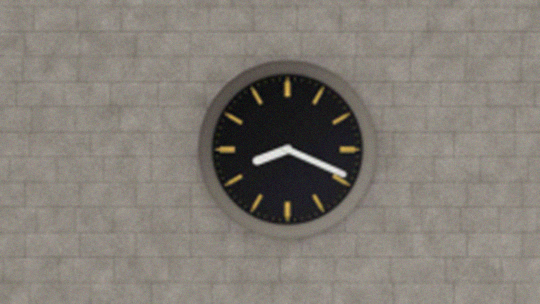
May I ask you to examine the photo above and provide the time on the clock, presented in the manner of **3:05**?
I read **8:19**
